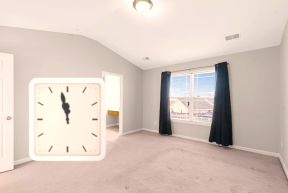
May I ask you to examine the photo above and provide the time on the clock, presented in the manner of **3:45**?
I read **11:58**
